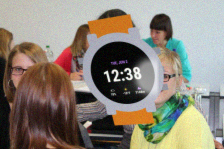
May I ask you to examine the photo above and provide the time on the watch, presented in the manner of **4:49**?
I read **12:38**
